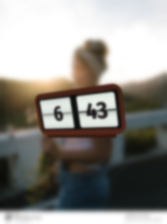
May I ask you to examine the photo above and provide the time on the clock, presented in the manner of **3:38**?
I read **6:43**
